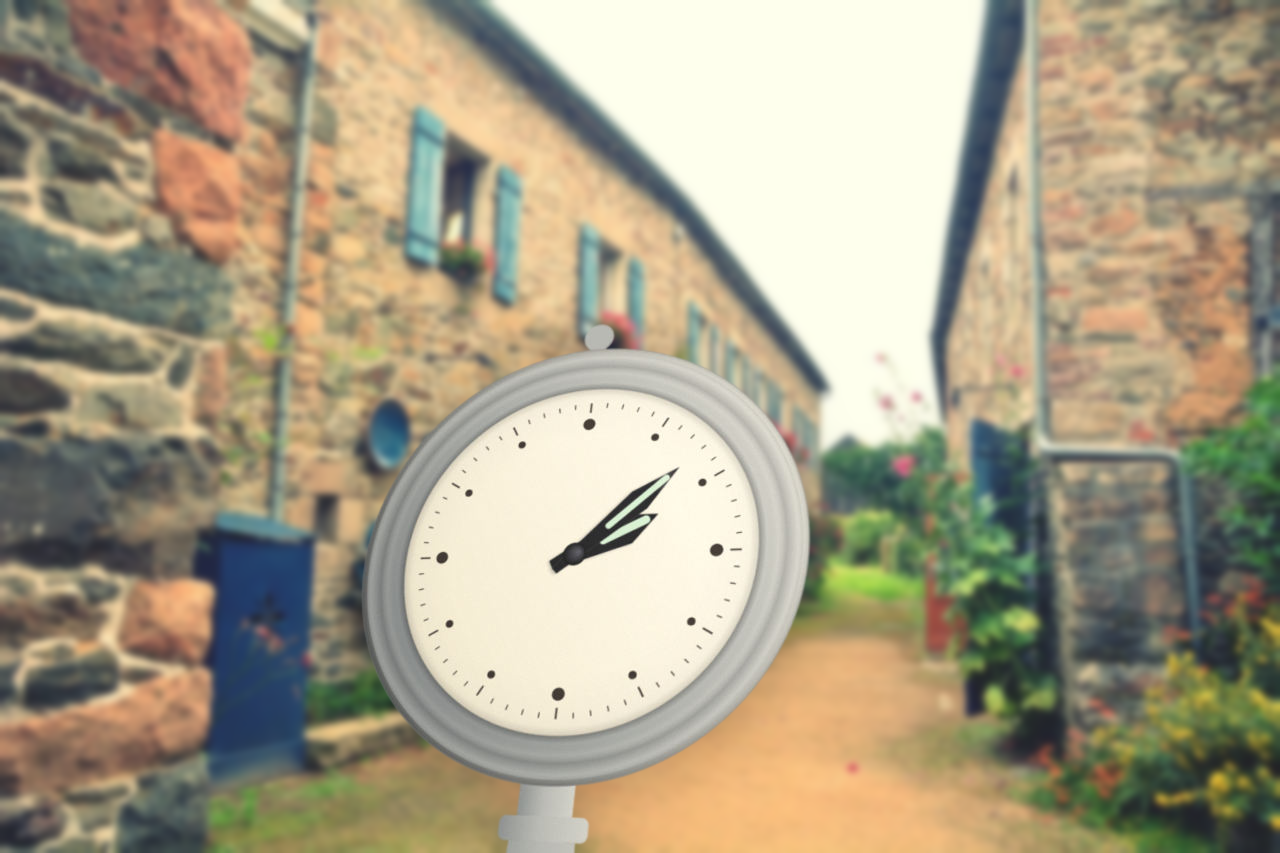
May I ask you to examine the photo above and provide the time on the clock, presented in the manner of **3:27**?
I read **2:08**
